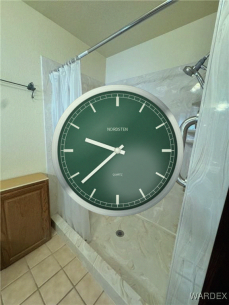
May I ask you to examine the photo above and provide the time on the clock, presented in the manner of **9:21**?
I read **9:38**
